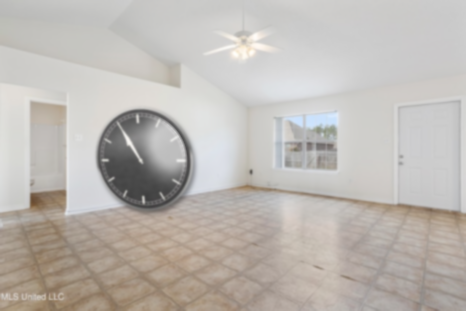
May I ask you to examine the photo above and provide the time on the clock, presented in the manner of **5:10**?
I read **10:55**
